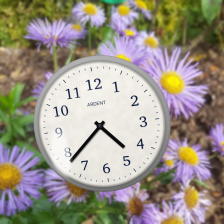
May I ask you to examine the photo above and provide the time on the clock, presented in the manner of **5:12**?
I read **4:38**
